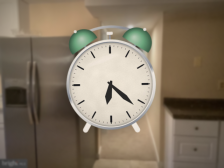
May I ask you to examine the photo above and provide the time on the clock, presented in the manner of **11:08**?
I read **6:22**
